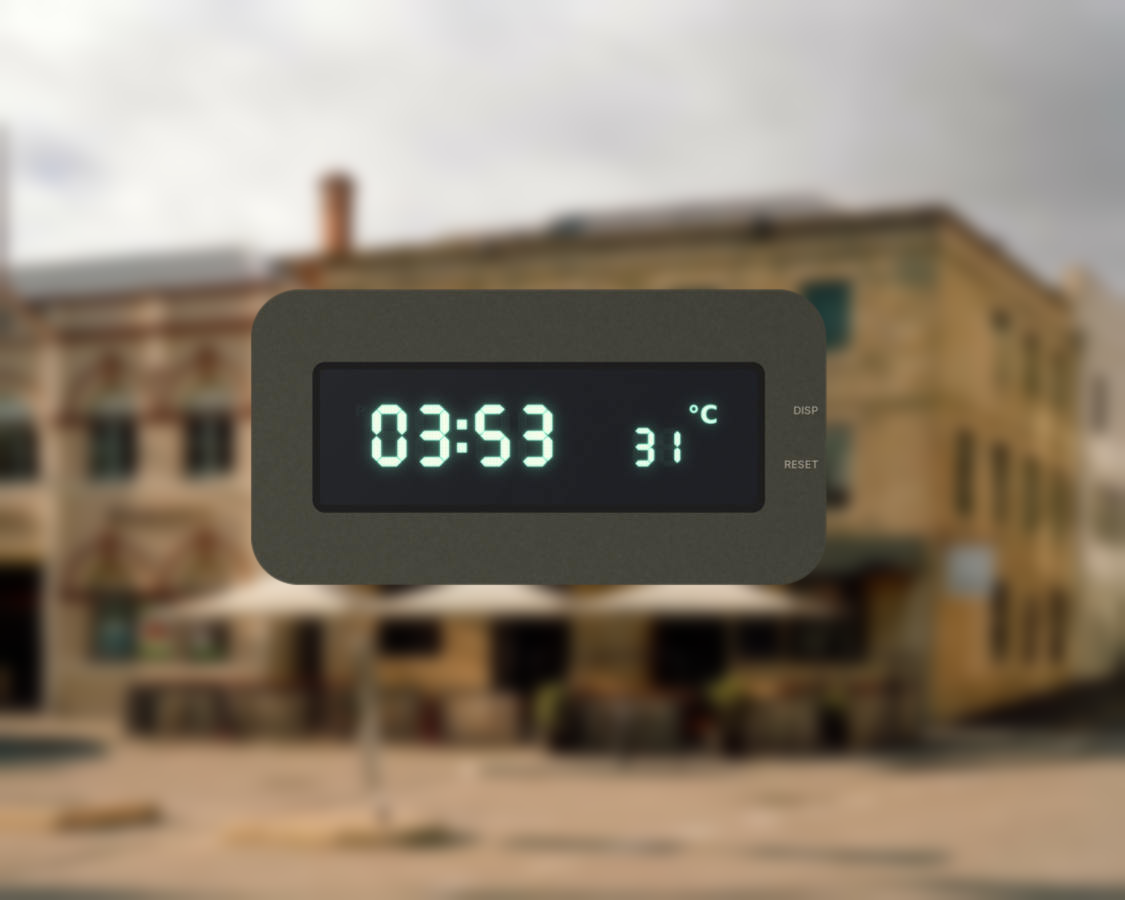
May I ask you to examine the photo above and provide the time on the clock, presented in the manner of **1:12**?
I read **3:53**
